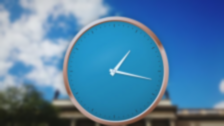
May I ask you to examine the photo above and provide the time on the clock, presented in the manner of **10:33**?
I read **1:17**
